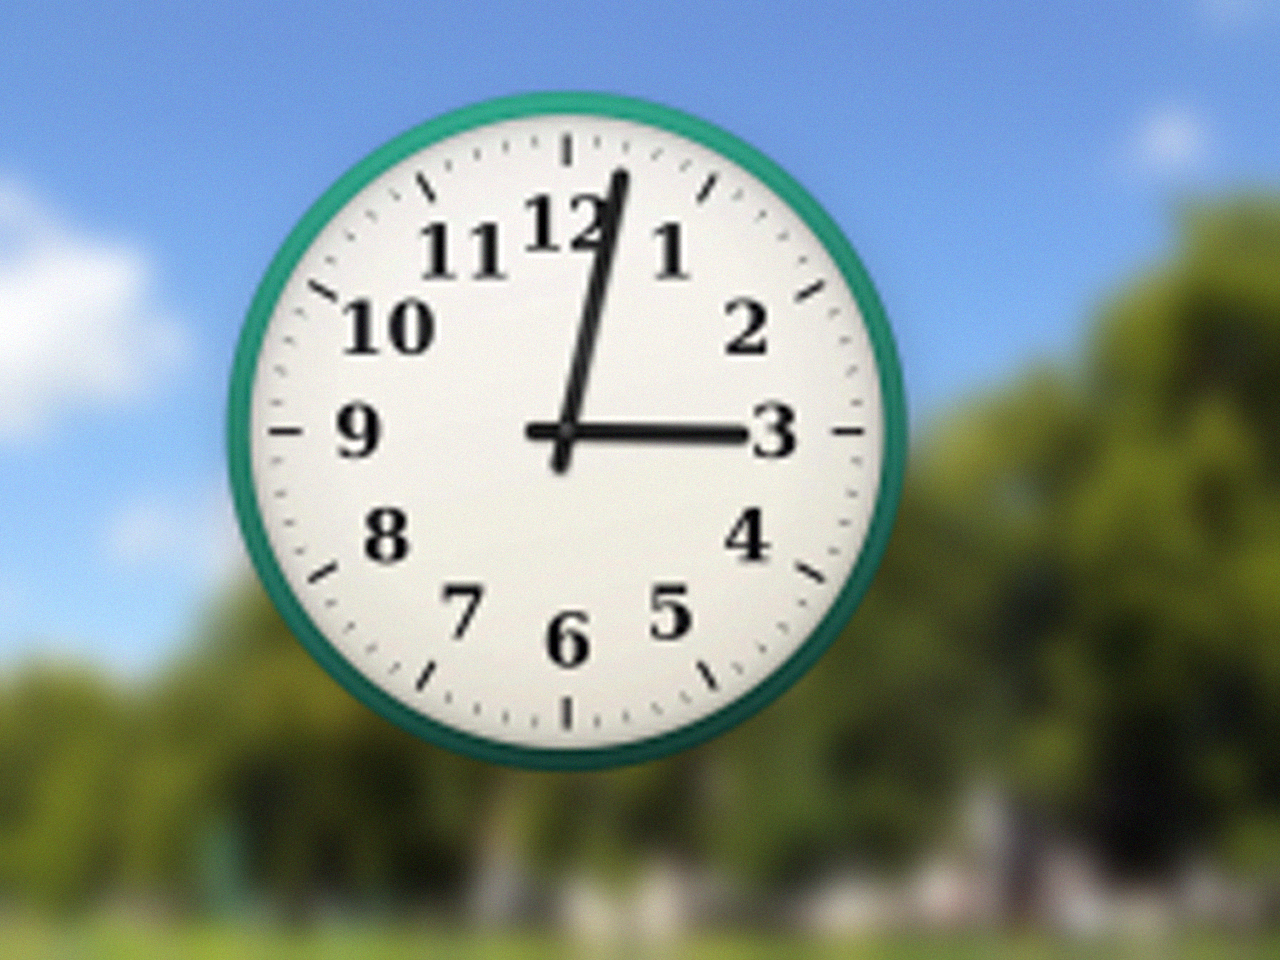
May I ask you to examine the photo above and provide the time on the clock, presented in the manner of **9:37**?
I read **3:02**
